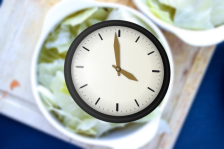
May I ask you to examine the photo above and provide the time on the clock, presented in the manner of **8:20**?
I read **3:59**
